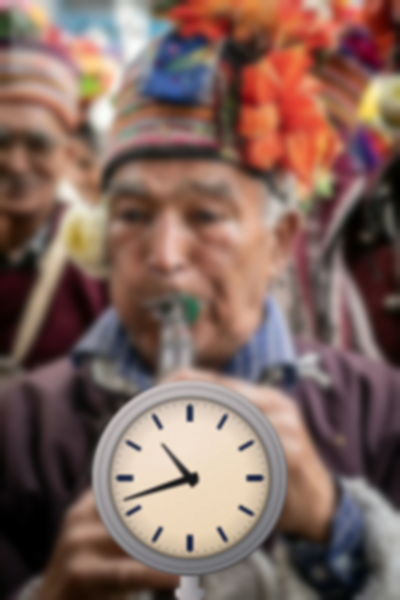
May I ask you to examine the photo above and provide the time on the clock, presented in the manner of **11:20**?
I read **10:42**
